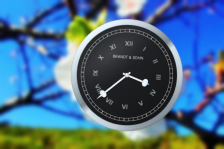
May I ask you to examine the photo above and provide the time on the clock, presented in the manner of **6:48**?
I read **3:38**
